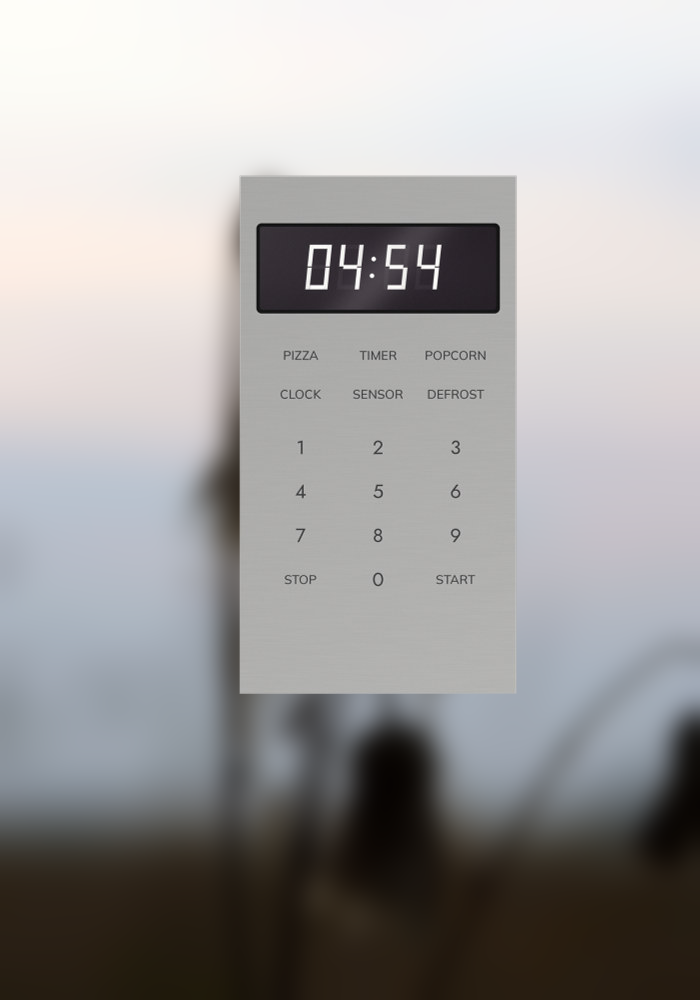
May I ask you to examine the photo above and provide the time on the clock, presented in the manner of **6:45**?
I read **4:54**
